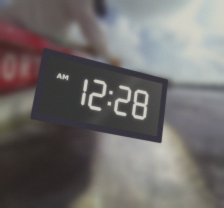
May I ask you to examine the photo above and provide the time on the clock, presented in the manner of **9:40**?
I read **12:28**
